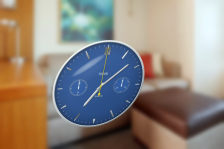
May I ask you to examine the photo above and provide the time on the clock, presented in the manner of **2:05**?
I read **7:08**
